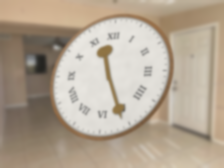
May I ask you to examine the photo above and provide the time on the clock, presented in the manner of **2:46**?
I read **11:26**
